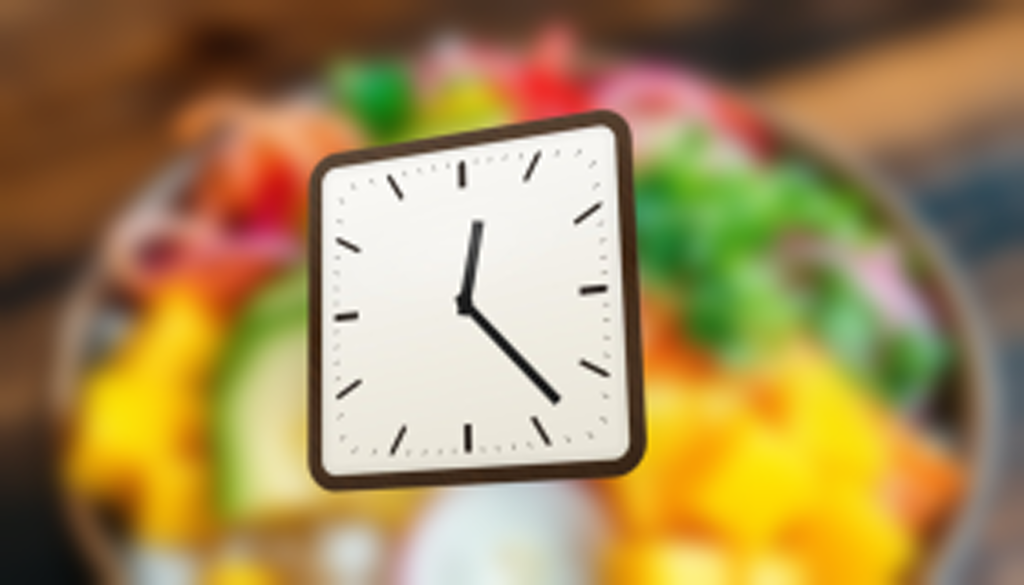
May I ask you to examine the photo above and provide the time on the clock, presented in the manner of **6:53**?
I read **12:23**
